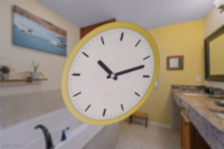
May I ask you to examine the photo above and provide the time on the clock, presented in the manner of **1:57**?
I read **10:12**
